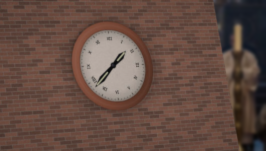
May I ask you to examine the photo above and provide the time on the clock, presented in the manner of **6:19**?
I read **1:38**
